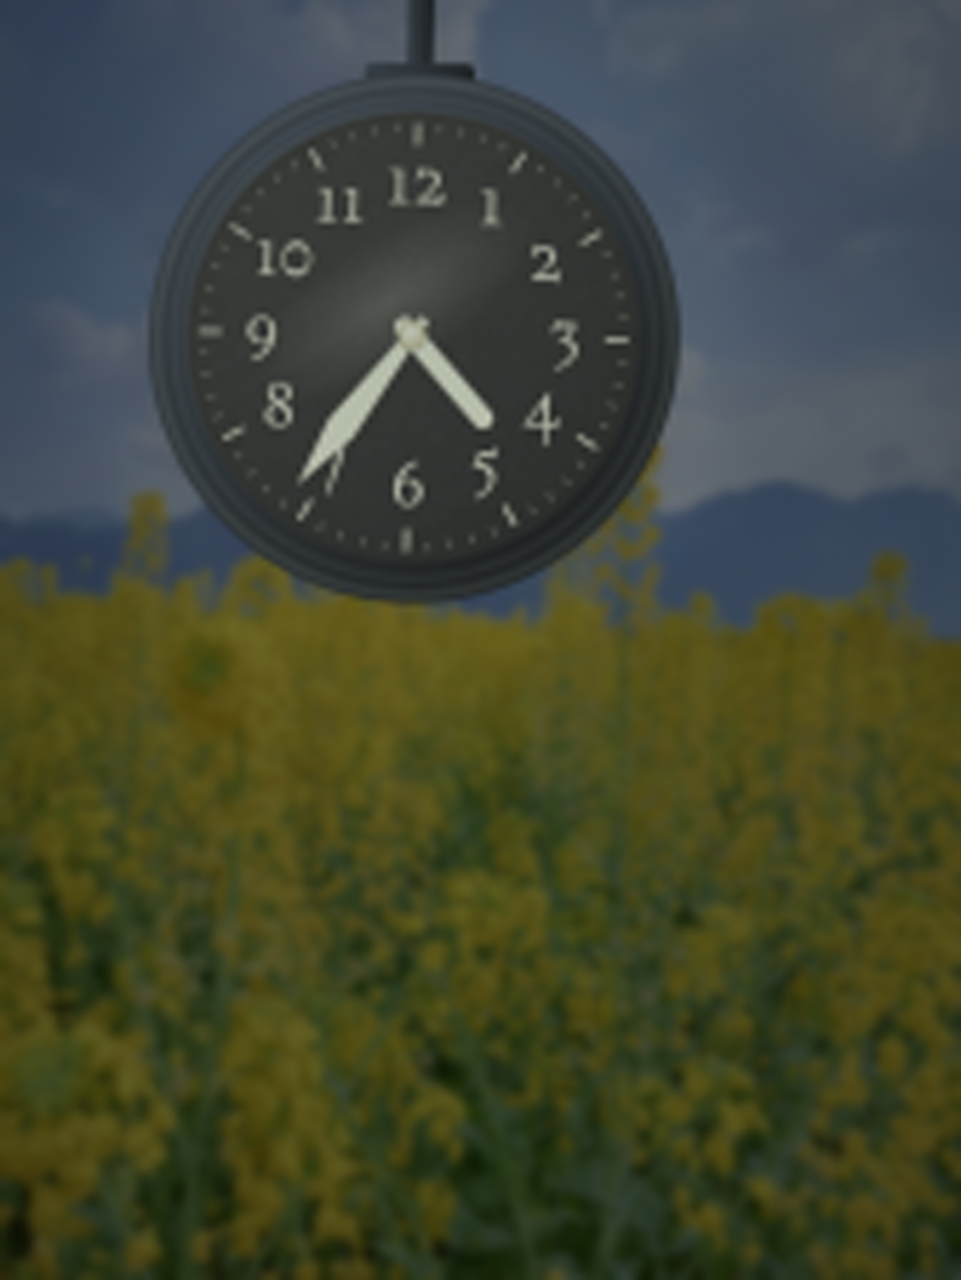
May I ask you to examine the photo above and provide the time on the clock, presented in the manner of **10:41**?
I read **4:36**
